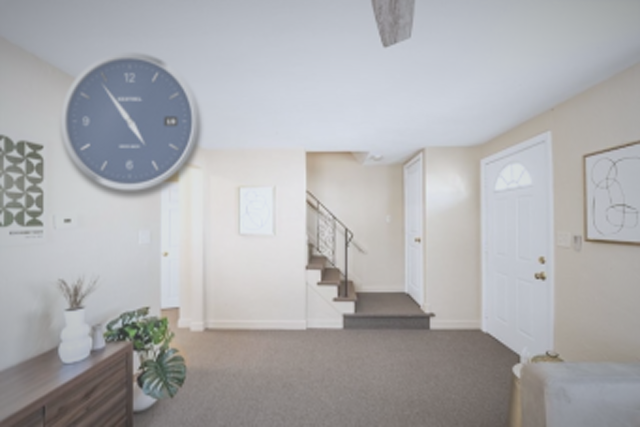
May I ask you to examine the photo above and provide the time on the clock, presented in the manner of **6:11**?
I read **4:54**
